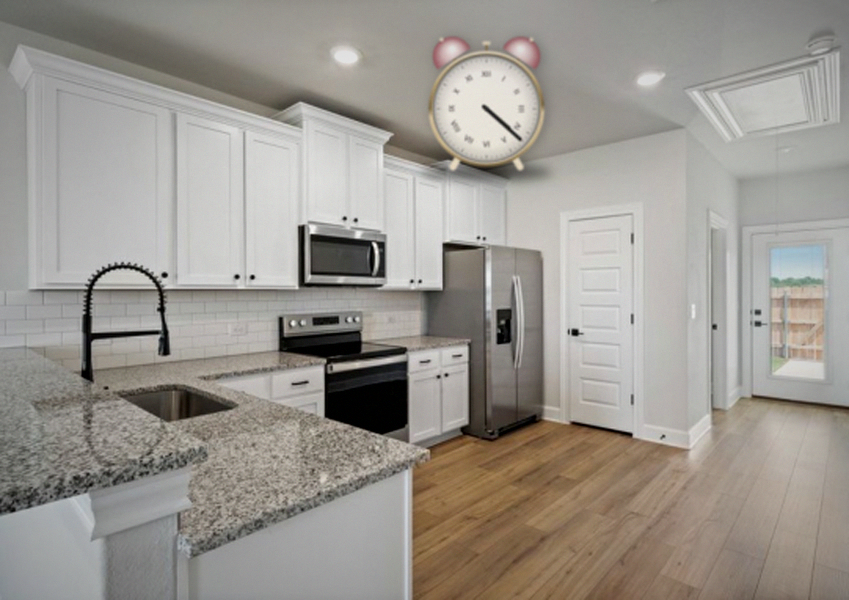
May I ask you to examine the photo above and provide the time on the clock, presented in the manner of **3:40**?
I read **4:22**
